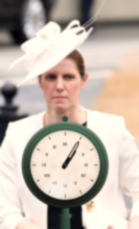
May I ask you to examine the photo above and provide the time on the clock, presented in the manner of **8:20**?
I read **1:05**
